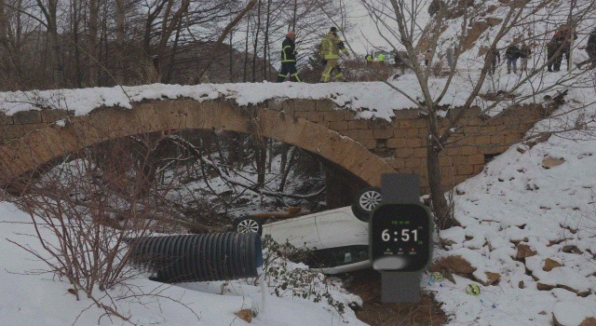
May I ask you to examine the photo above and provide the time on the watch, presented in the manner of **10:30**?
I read **6:51**
